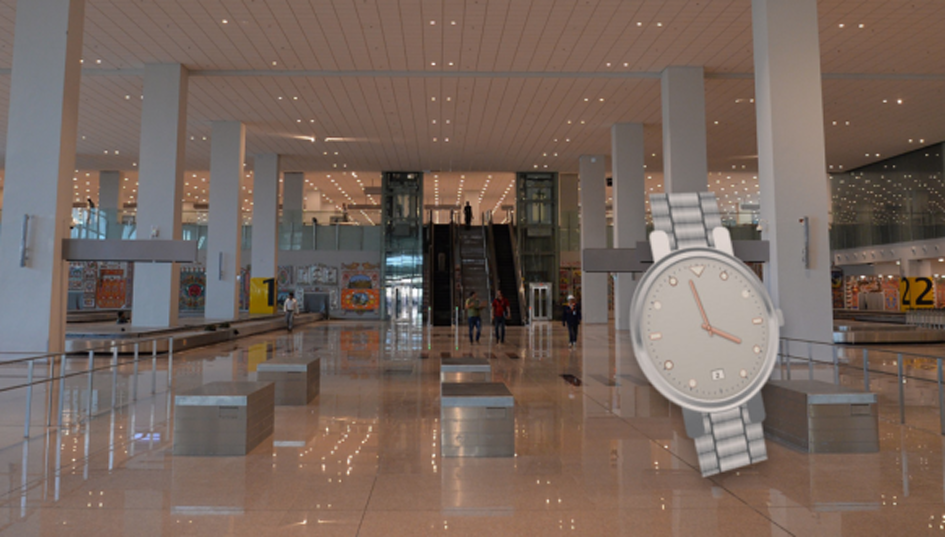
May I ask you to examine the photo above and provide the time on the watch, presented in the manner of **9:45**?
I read **3:58**
